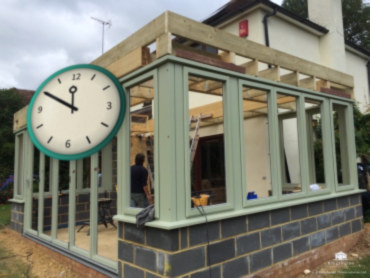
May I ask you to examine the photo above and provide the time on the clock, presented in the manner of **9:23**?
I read **11:50**
